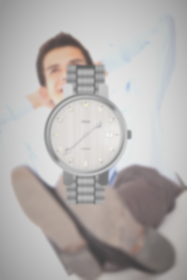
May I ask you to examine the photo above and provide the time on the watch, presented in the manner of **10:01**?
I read **1:38**
